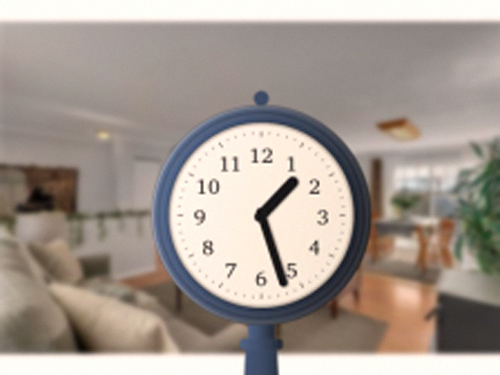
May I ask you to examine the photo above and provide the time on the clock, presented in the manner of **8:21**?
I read **1:27**
